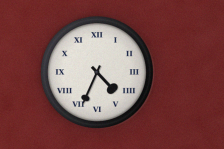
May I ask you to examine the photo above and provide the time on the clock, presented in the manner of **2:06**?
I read **4:34**
